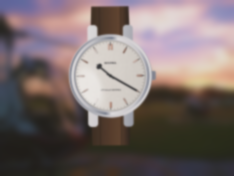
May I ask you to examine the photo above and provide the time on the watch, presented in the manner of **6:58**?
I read **10:20**
